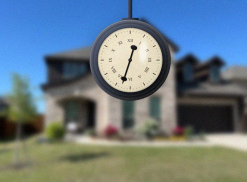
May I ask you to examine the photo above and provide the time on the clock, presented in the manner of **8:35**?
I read **12:33**
